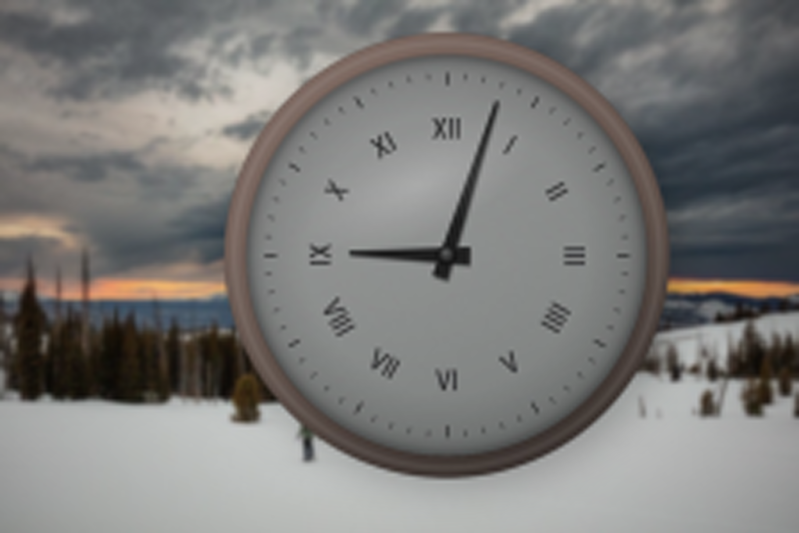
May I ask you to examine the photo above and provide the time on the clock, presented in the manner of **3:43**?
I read **9:03**
